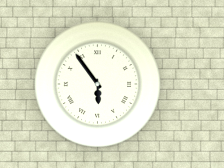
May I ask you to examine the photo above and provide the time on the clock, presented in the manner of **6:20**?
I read **5:54**
